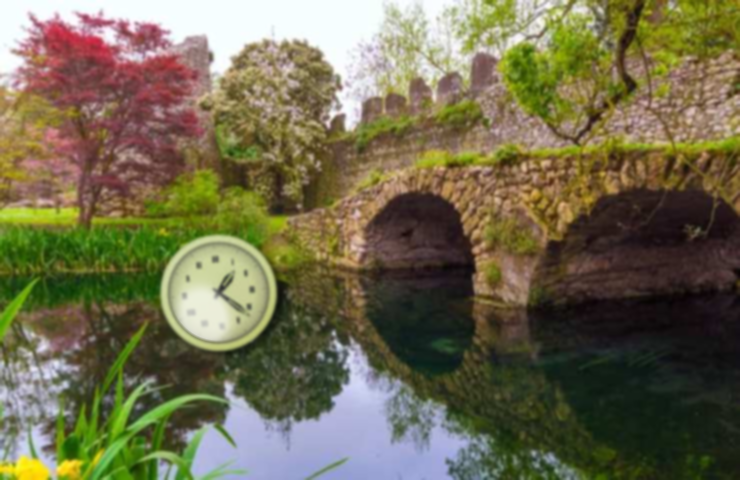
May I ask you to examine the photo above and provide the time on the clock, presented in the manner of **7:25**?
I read **1:22**
